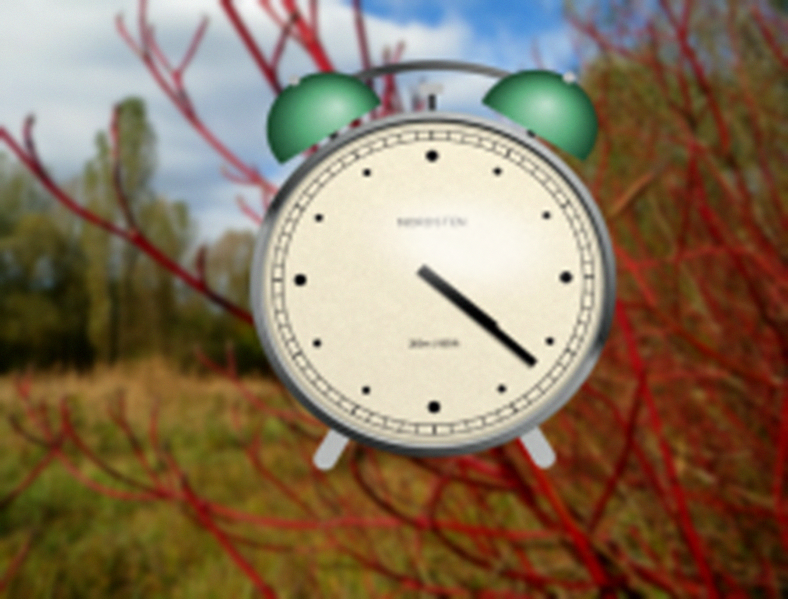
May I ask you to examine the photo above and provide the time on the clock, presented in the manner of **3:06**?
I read **4:22**
